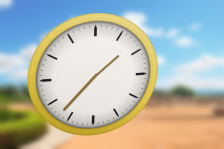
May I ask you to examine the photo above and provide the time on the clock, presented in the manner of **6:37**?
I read **1:37**
